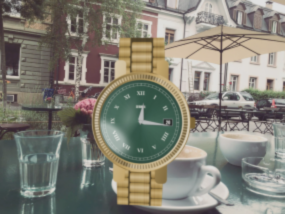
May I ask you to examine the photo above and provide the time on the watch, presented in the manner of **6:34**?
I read **12:16**
